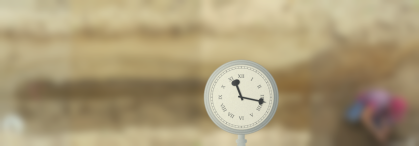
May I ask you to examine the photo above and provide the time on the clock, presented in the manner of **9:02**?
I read **11:17**
